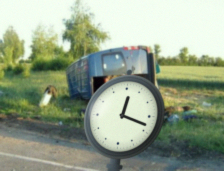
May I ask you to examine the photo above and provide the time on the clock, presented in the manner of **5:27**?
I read **12:18**
